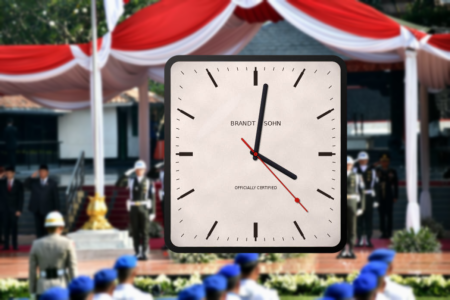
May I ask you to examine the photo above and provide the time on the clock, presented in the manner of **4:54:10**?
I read **4:01:23**
